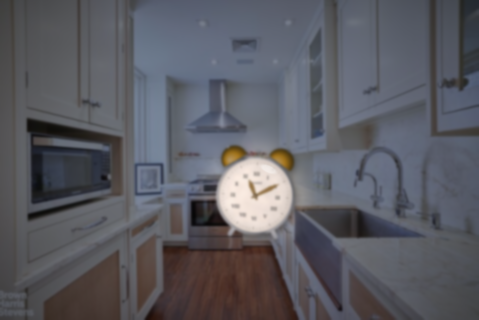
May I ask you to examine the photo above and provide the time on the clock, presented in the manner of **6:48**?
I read **11:10**
